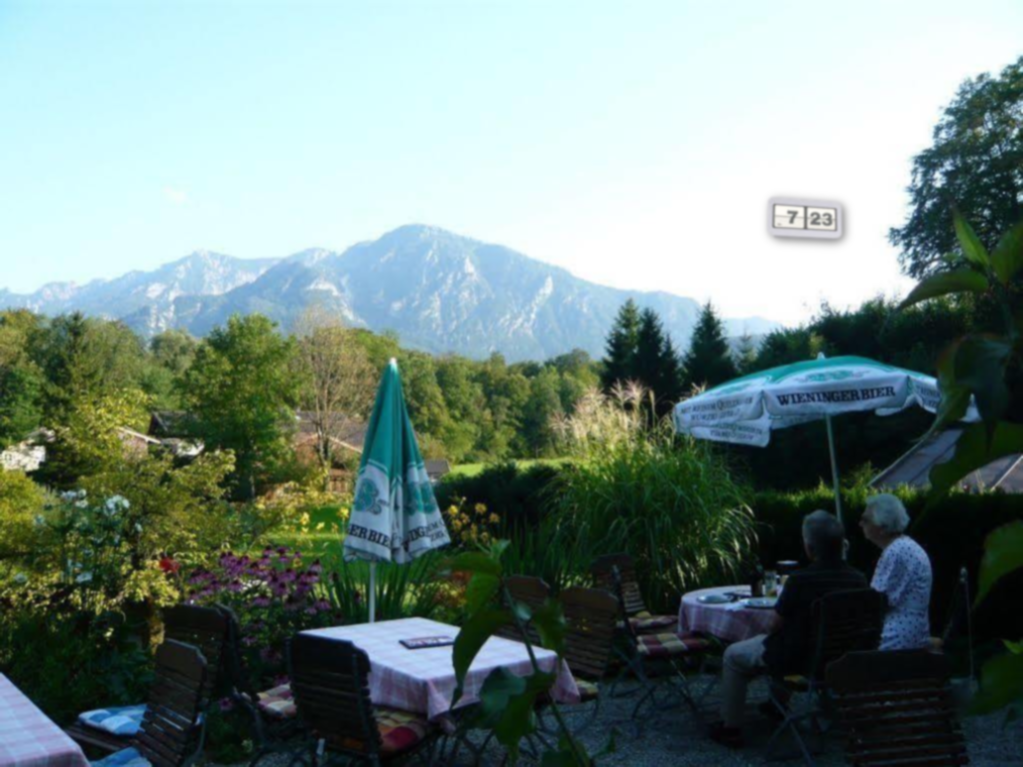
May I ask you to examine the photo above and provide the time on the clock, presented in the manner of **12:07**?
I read **7:23**
